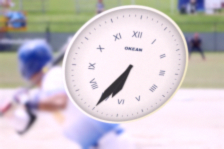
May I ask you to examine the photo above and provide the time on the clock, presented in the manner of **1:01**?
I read **6:35**
